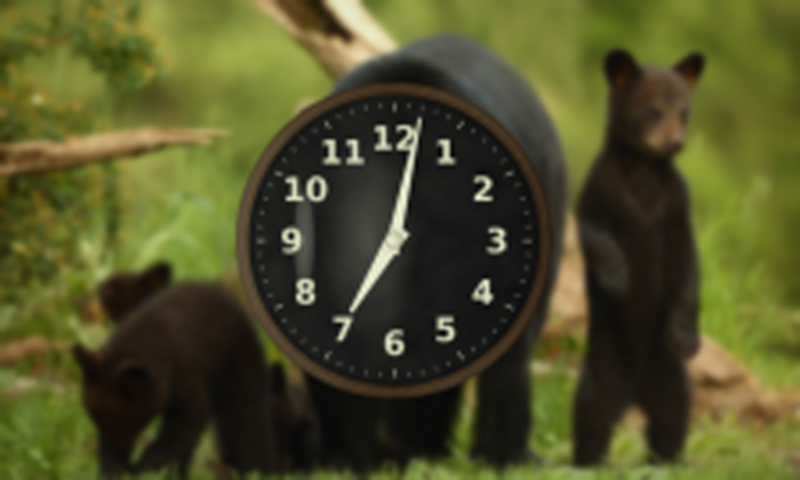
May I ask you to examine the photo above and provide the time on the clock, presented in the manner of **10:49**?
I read **7:02**
